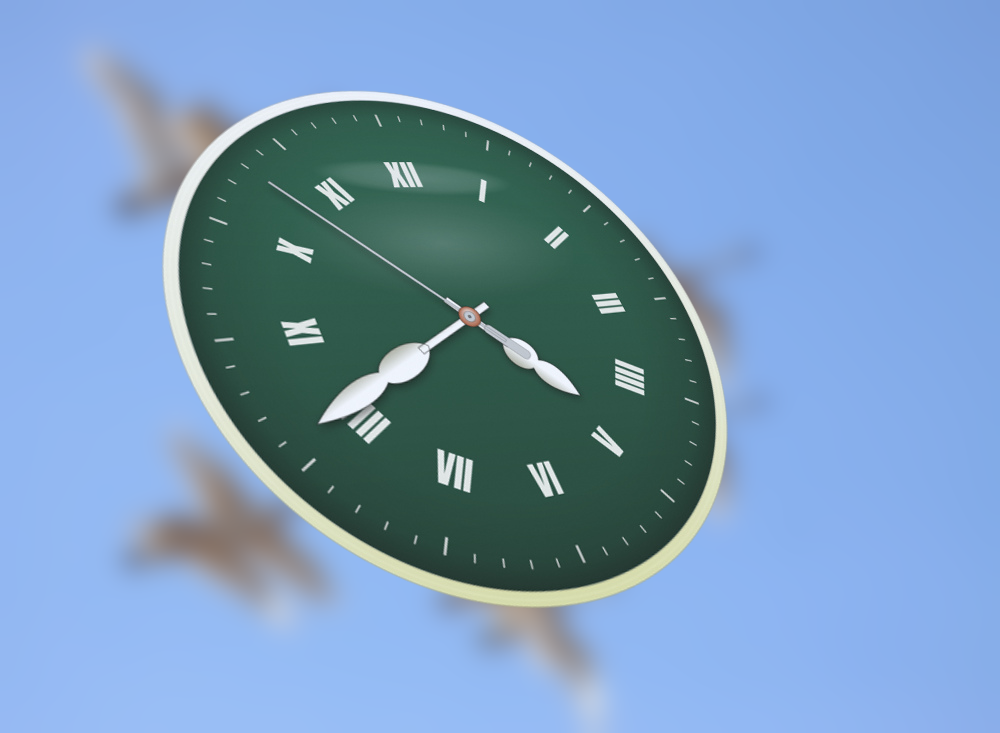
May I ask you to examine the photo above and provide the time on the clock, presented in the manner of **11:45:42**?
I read **4:40:53**
